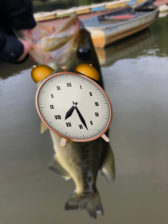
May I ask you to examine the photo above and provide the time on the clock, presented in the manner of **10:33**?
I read **7:28**
